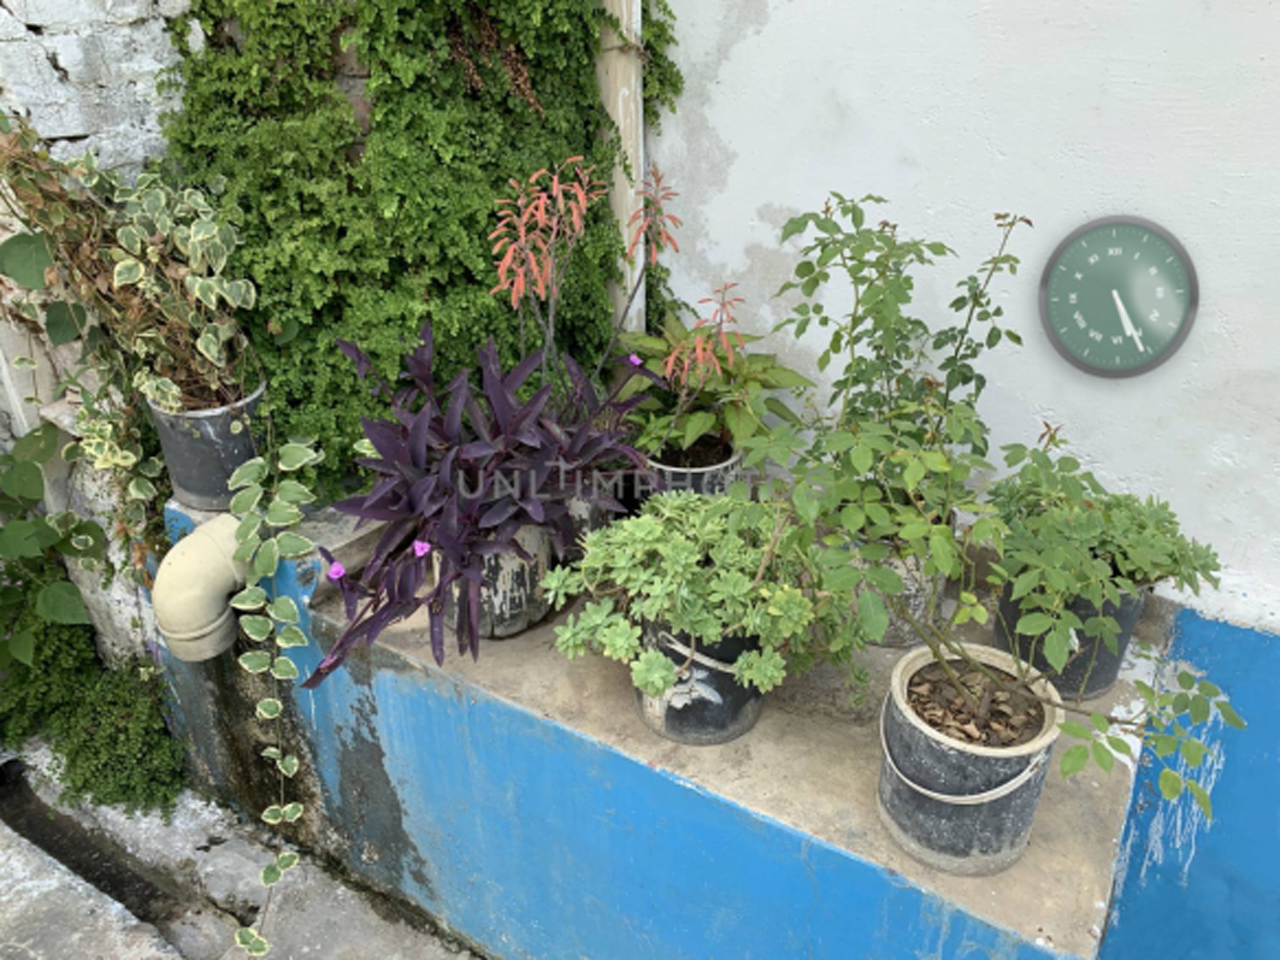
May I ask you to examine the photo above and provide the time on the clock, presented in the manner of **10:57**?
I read **5:26**
